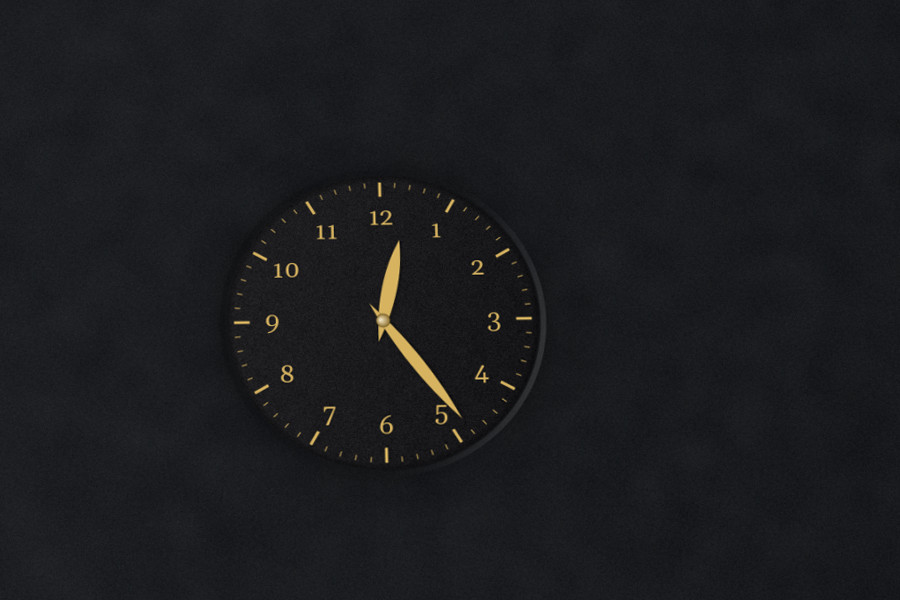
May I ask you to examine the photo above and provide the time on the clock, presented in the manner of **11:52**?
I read **12:24**
